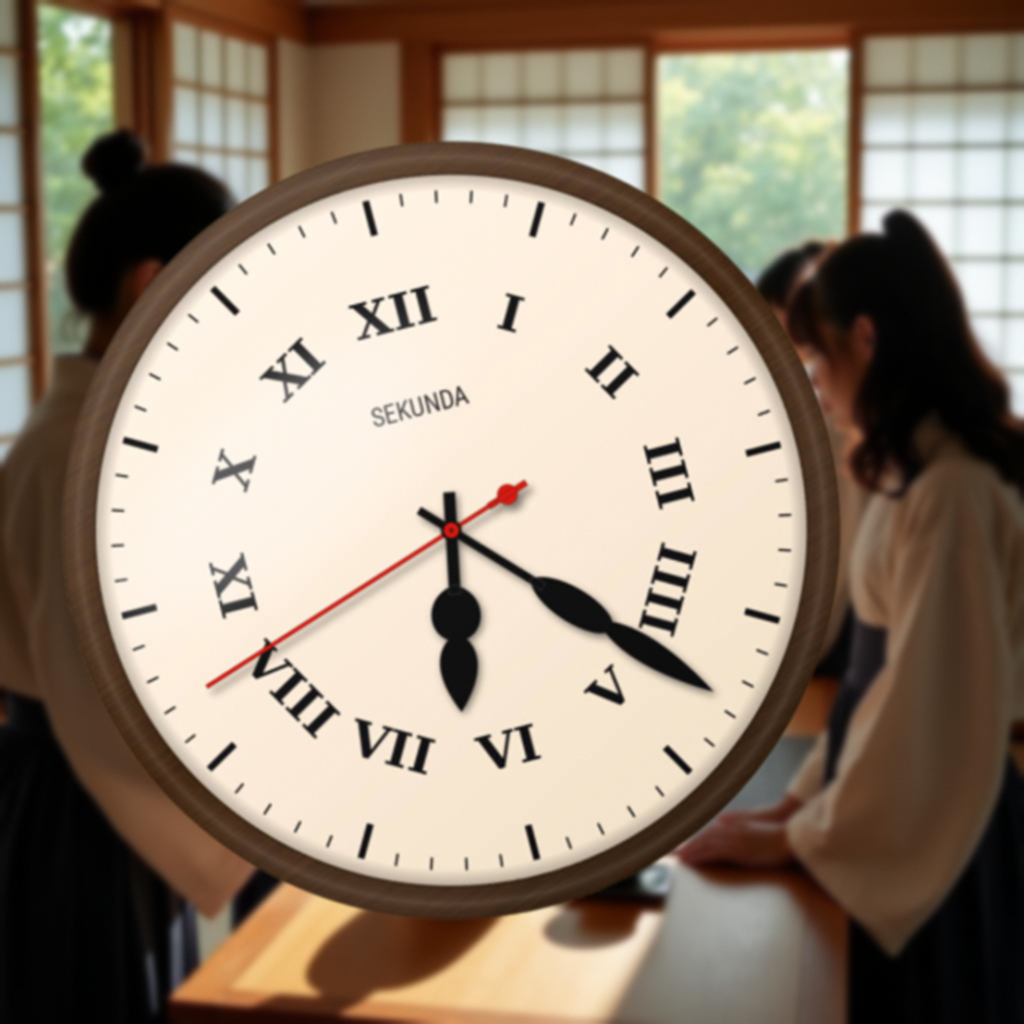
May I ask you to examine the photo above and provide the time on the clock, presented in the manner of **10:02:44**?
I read **6:22:42**
